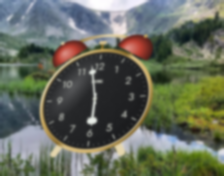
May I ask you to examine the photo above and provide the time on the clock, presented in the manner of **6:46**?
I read **5:58**
